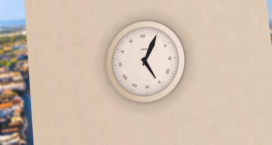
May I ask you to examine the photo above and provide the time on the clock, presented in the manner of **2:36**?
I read **5:05**
